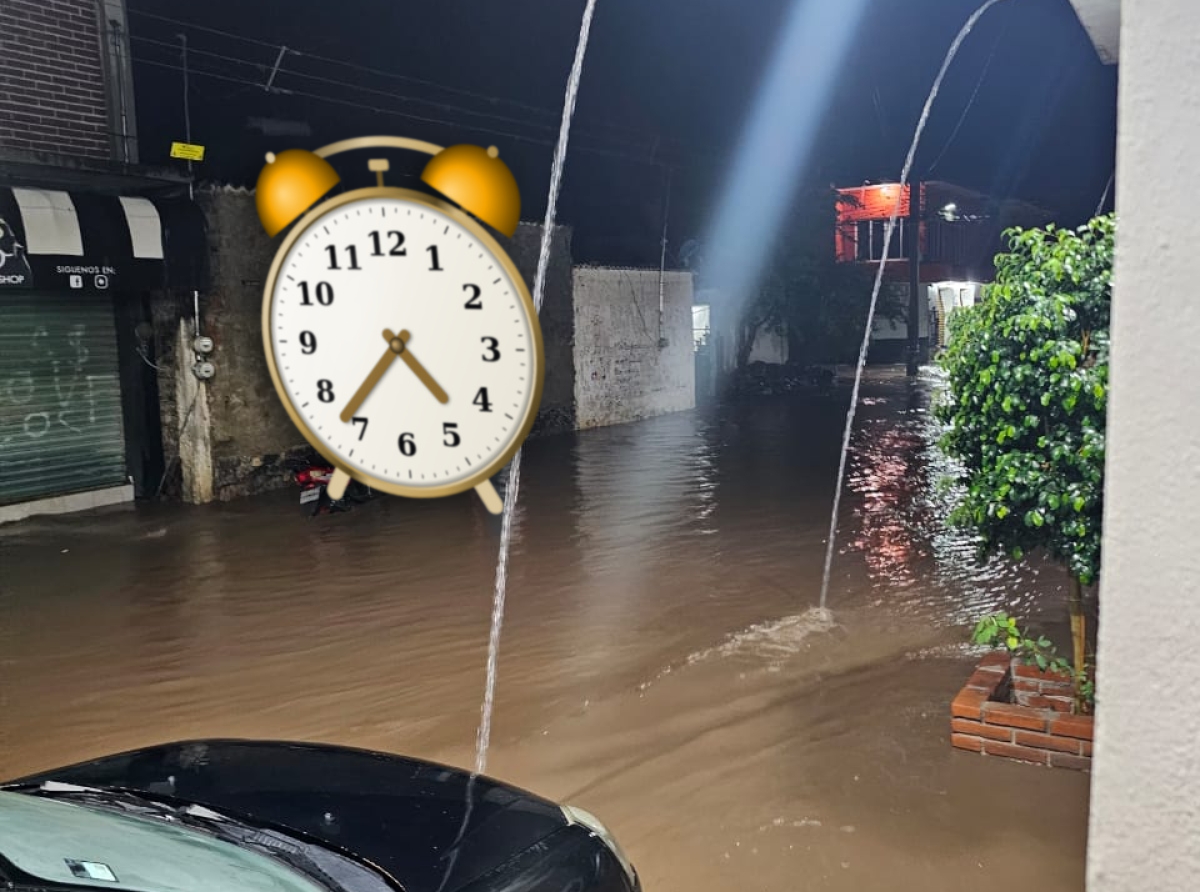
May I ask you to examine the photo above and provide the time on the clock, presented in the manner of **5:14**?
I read **4:37**
